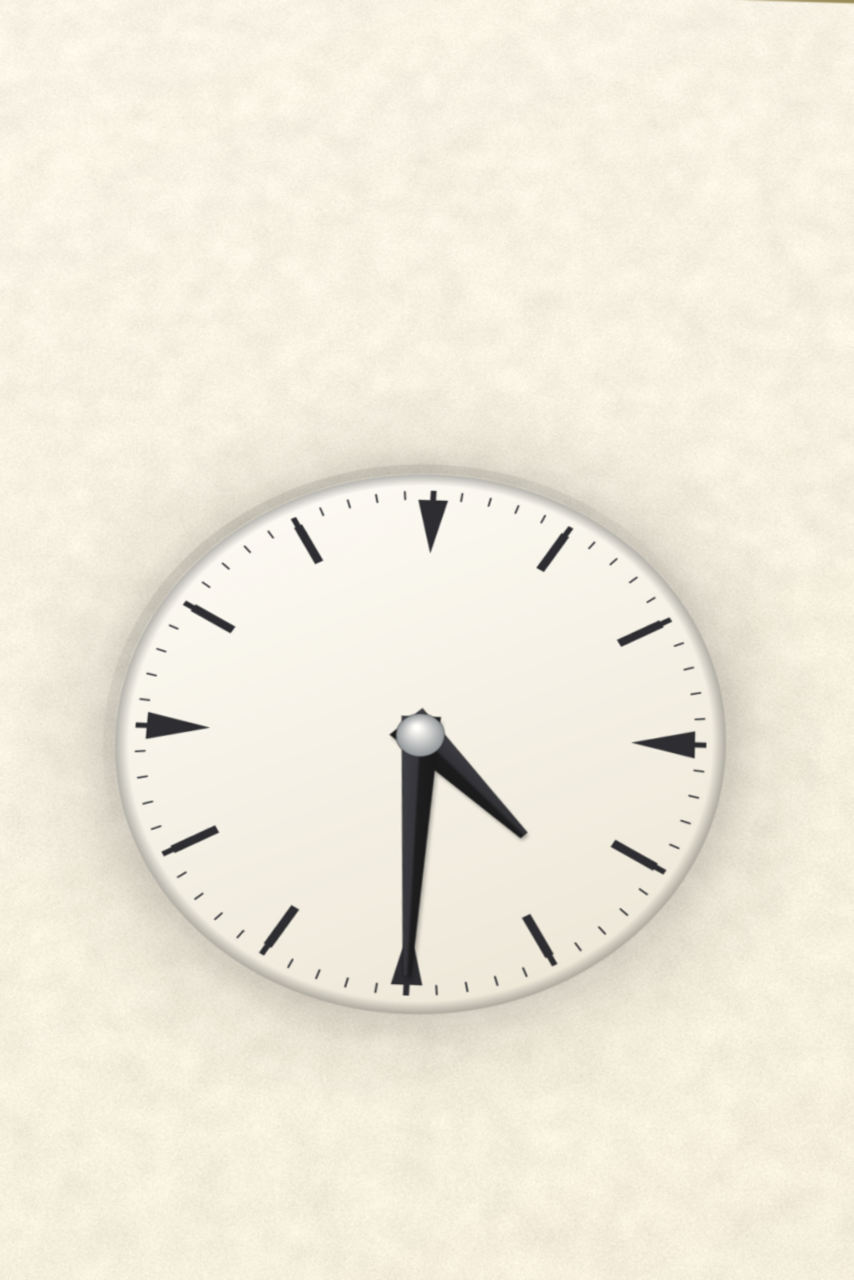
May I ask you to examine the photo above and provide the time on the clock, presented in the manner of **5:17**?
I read **4:30**
